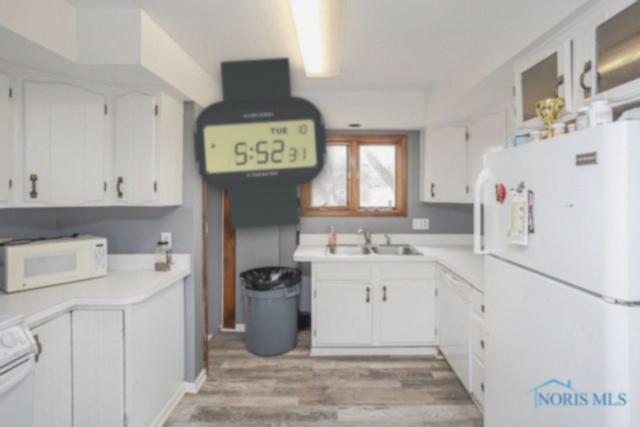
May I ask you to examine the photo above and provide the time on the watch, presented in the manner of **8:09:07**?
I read **5:52:31**
